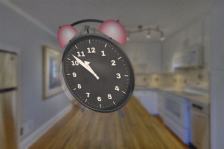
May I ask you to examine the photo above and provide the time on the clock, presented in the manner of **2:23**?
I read **10:52**
